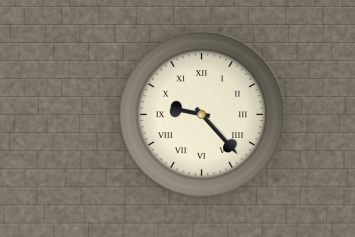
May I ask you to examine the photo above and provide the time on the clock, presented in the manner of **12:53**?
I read **9:23**
